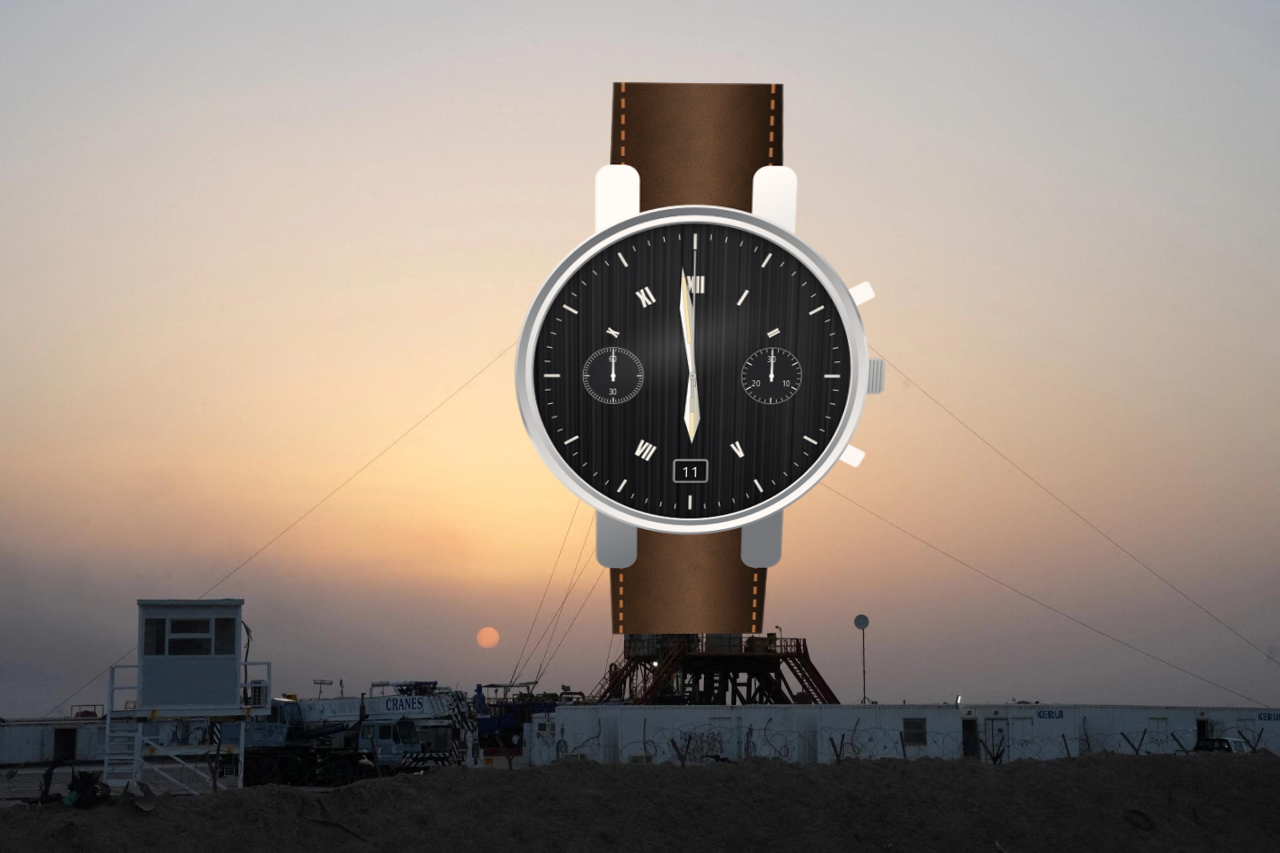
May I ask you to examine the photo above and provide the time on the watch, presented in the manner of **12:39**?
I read **5:59**
